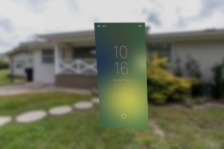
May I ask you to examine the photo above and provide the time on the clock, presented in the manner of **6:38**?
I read **10:16**
